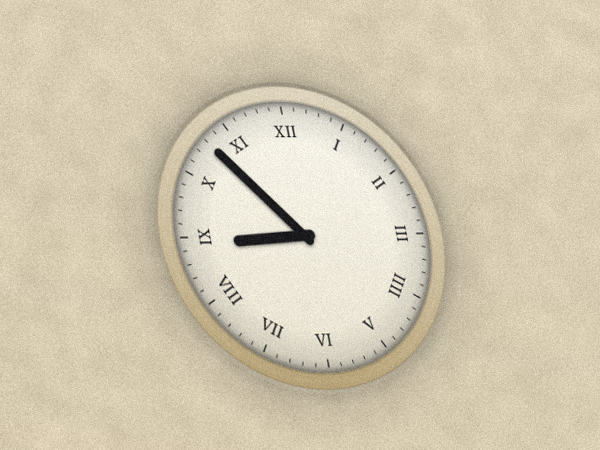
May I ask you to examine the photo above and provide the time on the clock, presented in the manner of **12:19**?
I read **8:53**
